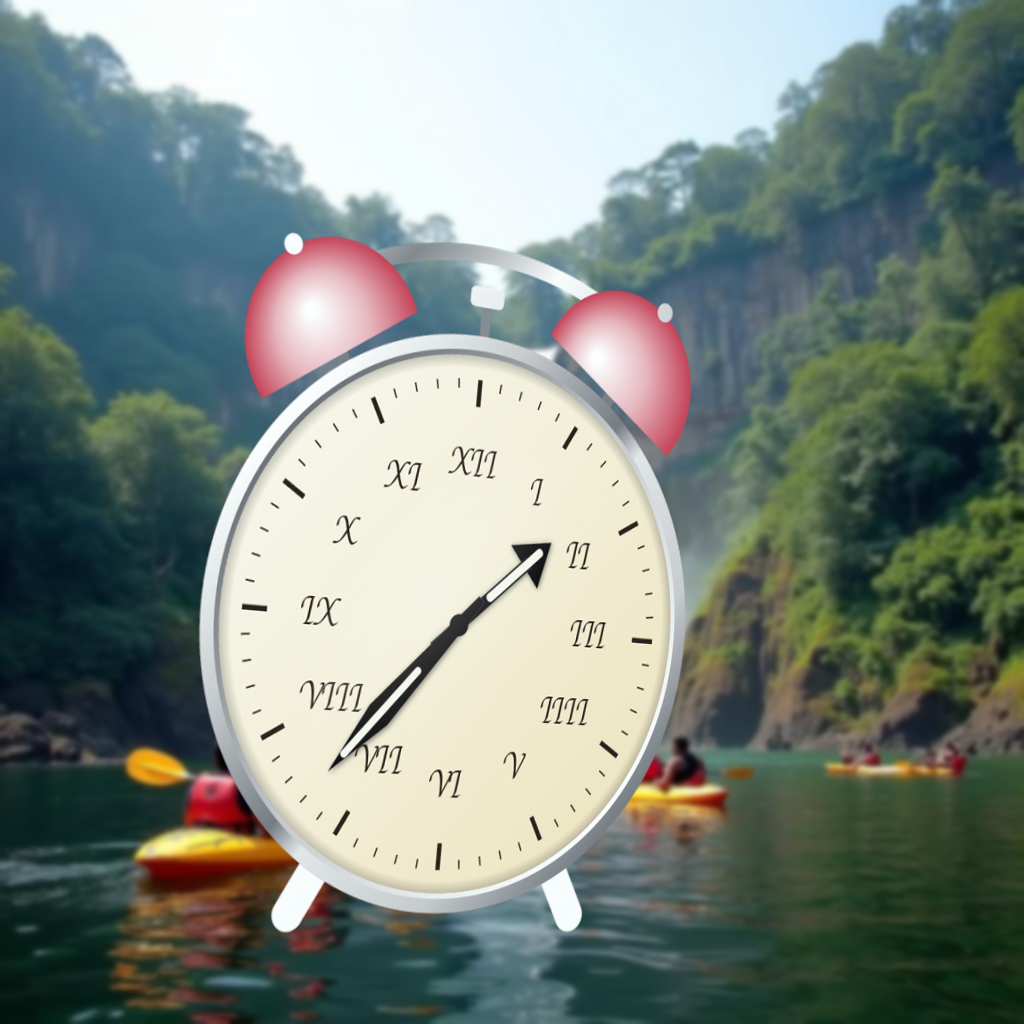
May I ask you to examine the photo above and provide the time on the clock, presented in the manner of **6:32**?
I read **1:37**
